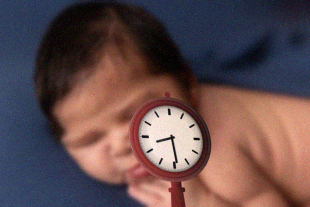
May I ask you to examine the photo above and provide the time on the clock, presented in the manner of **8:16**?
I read **8:29**
